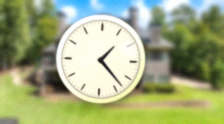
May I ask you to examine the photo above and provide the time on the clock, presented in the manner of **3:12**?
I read **1:23**
